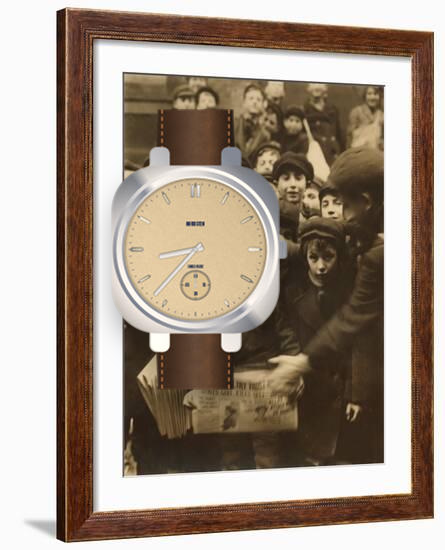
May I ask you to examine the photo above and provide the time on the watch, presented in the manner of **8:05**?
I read **8:37**
